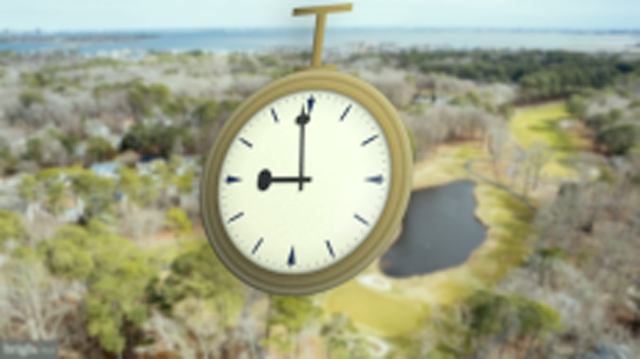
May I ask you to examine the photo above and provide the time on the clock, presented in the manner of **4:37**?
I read **8:59**
